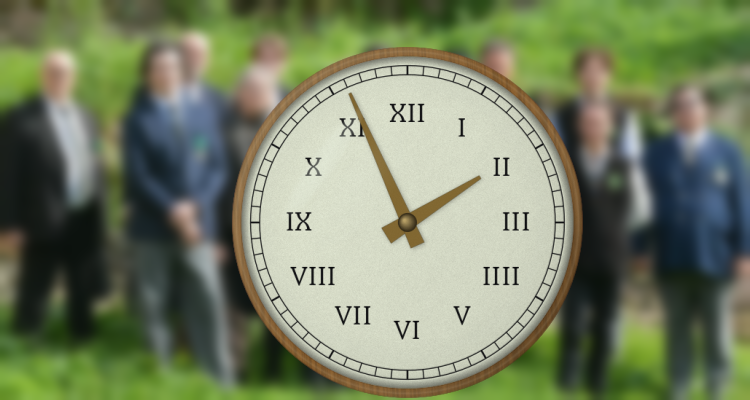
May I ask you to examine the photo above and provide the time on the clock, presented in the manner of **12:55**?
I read **1:56**
